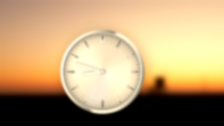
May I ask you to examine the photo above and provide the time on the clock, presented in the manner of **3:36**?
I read **8:48**
